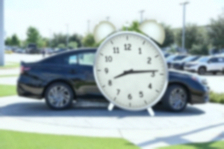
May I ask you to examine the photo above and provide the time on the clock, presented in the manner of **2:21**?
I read **8:14**
